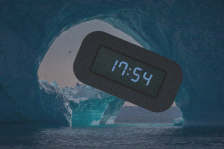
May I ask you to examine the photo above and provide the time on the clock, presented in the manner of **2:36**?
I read **17:54**
